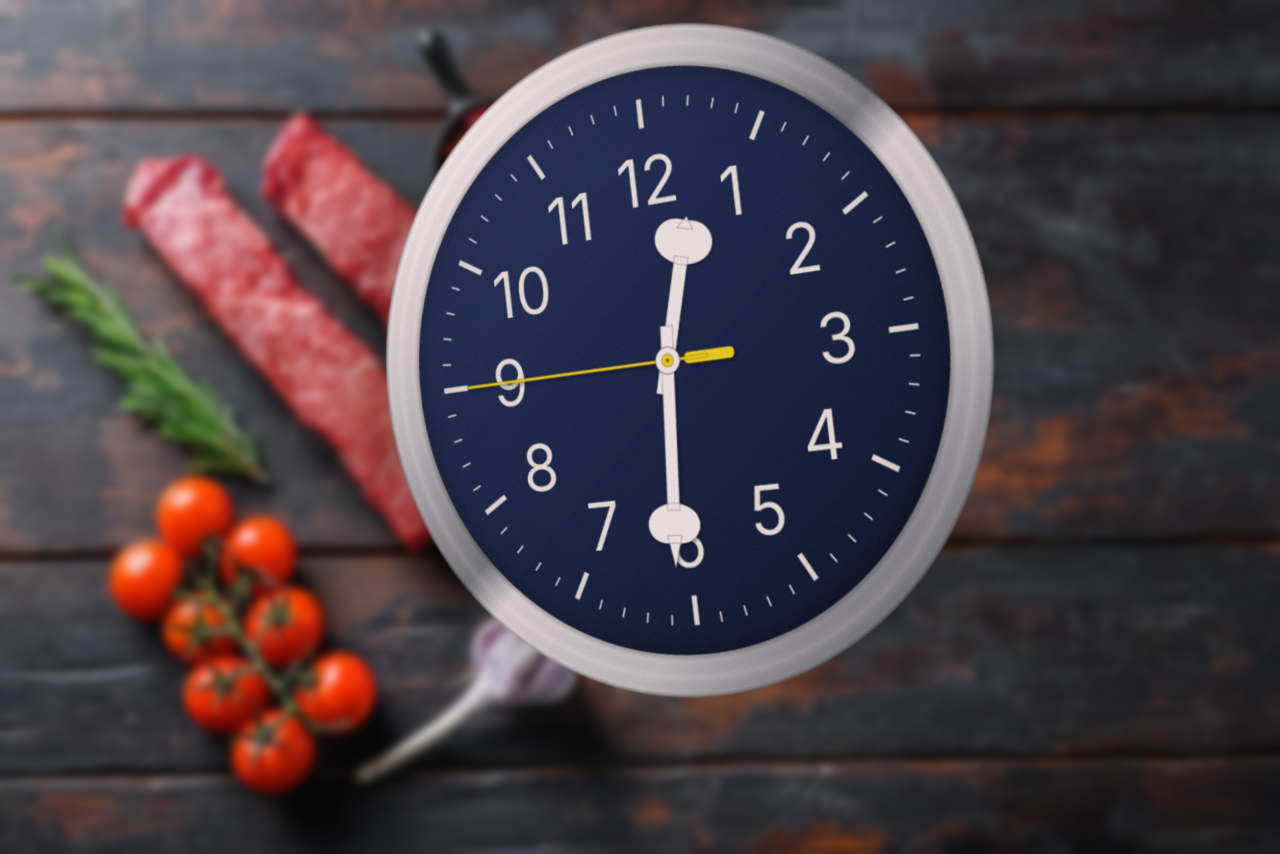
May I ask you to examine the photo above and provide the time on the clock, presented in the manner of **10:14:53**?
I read **12:30:45**
